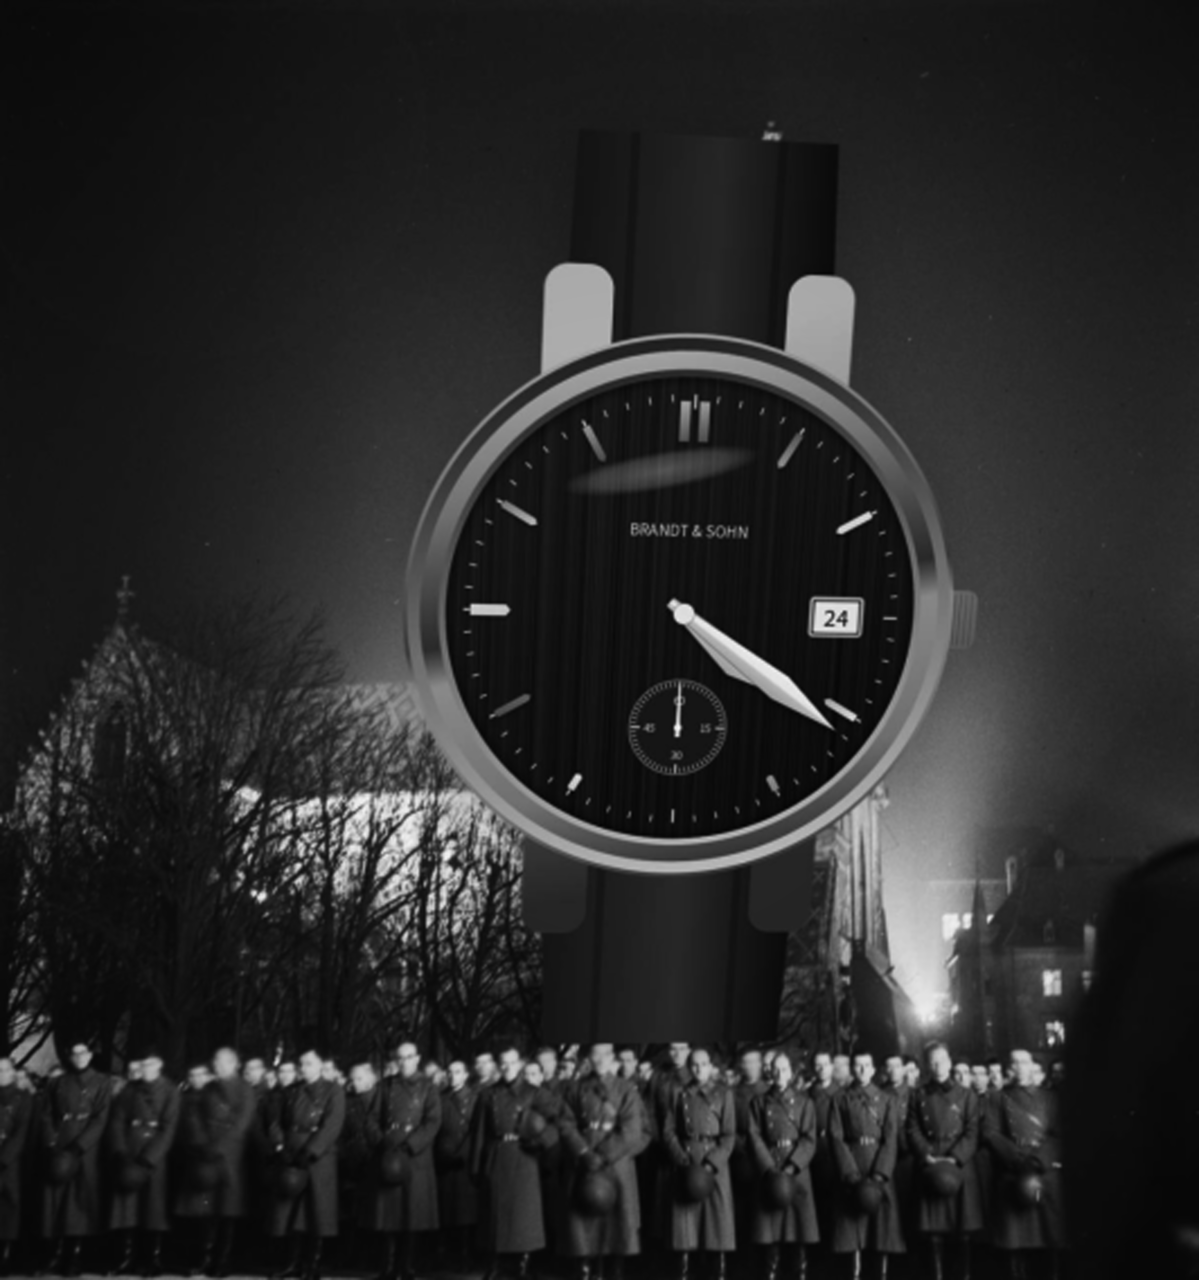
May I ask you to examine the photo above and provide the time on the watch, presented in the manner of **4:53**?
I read **4:21**
